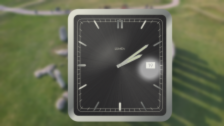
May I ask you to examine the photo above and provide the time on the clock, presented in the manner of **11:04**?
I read **2:09**
